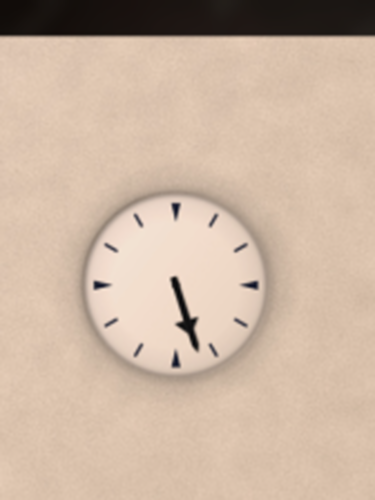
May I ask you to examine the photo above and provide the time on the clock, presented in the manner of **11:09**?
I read **5:27**
